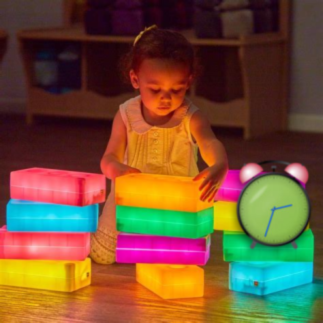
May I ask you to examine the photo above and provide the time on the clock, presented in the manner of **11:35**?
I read **2:33**
